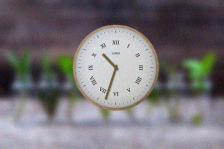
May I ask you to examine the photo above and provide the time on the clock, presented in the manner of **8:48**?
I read **10:33**
